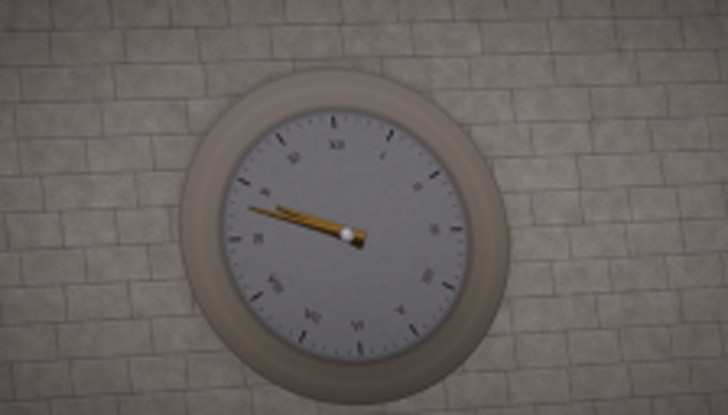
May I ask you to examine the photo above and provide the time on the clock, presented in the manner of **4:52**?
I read **9:48**
